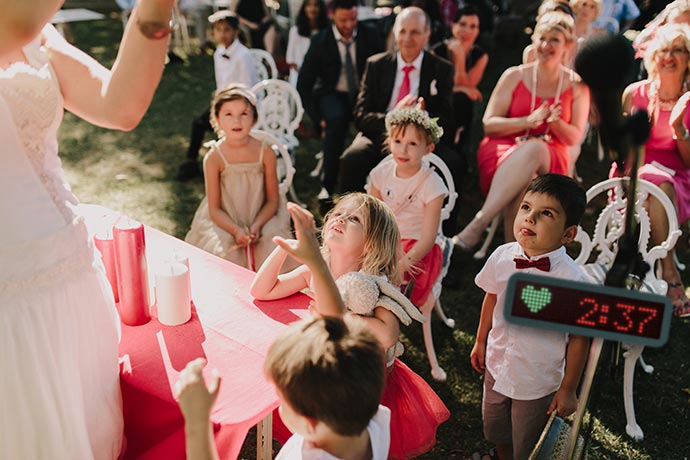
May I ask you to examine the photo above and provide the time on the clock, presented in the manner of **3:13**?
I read **2:37**
